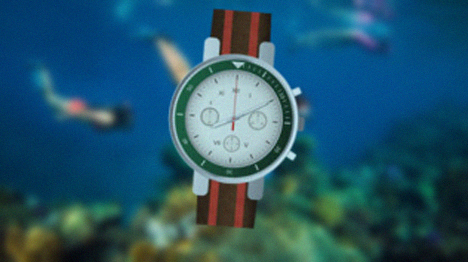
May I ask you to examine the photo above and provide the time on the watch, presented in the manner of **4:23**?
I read **8:10**
